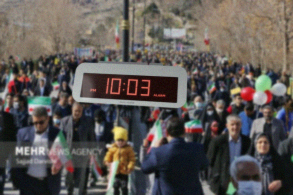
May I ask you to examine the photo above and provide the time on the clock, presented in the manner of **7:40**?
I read **10:03**
